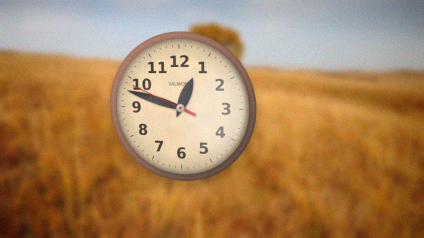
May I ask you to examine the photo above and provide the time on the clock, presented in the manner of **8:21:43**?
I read **12:47:49**
